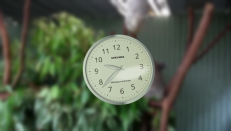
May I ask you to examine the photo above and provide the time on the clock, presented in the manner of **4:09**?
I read **9:38**
